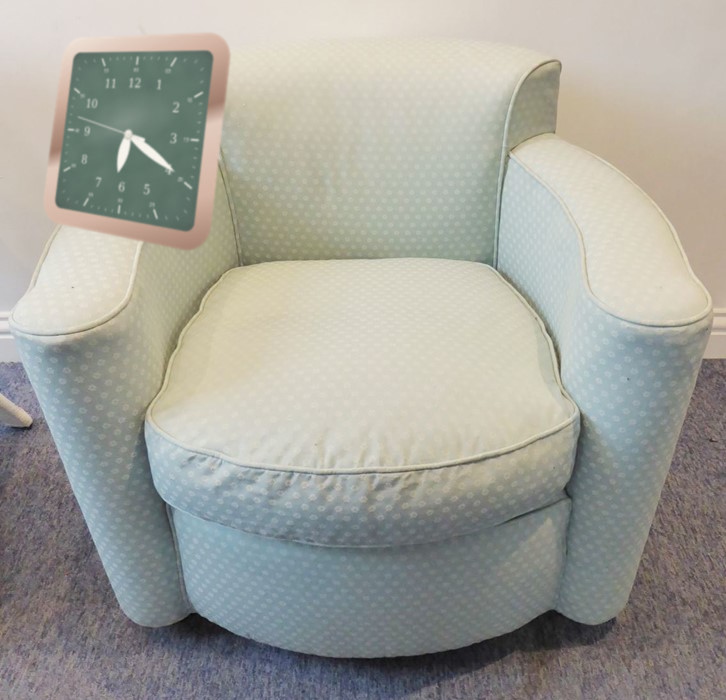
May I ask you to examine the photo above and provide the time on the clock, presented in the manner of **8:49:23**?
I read **6:19:47**
